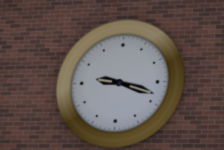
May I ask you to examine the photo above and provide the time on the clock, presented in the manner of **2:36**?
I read **9:18**
